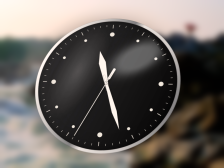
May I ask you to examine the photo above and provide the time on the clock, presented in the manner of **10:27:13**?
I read **11:26:34**
